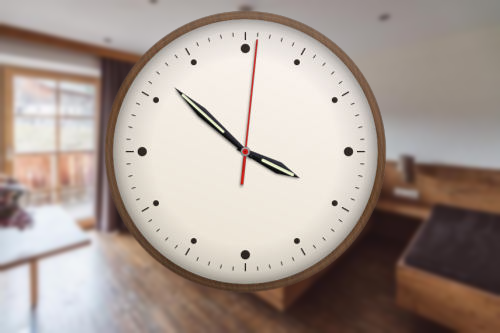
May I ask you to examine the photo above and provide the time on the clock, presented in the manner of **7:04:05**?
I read **3:52:01**
